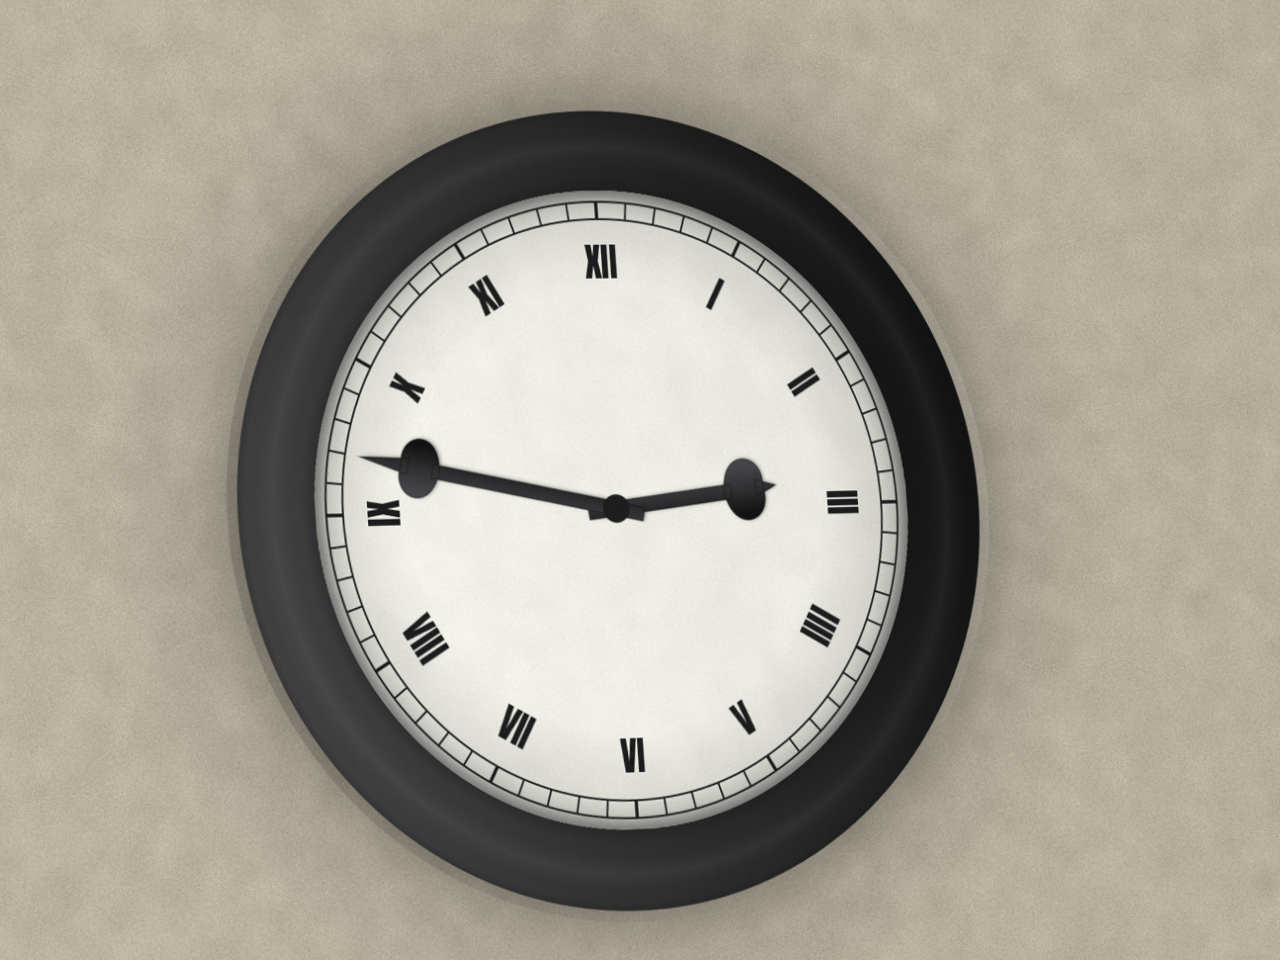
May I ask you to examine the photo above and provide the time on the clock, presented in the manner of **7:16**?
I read **2:47**
